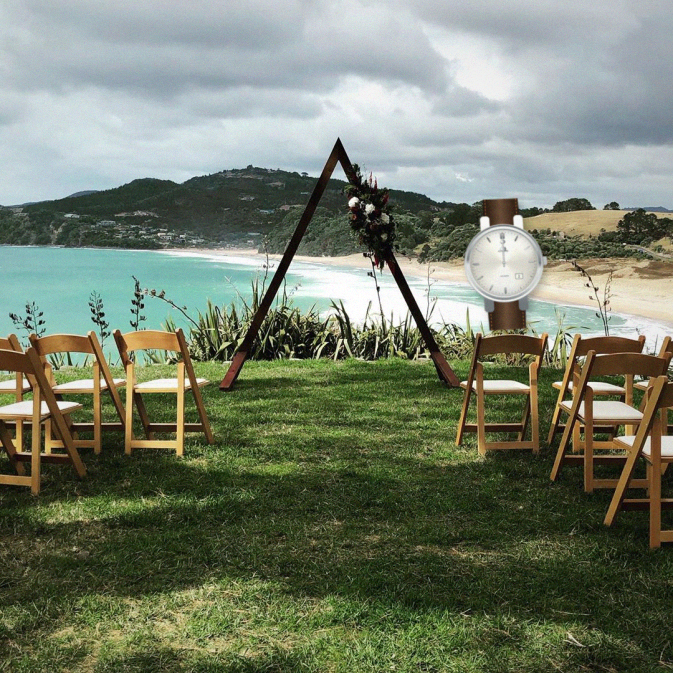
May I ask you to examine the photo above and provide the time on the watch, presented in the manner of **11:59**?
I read **12:00**
